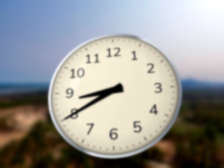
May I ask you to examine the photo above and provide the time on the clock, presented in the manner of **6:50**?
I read **8:40**
